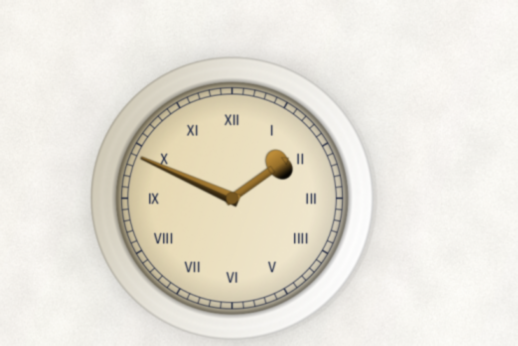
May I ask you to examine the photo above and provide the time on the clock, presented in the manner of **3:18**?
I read **1:49**
